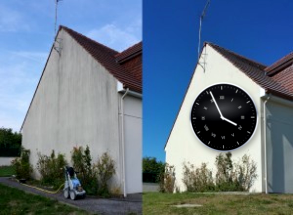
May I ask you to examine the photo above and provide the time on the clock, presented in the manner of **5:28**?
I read **3:56**
